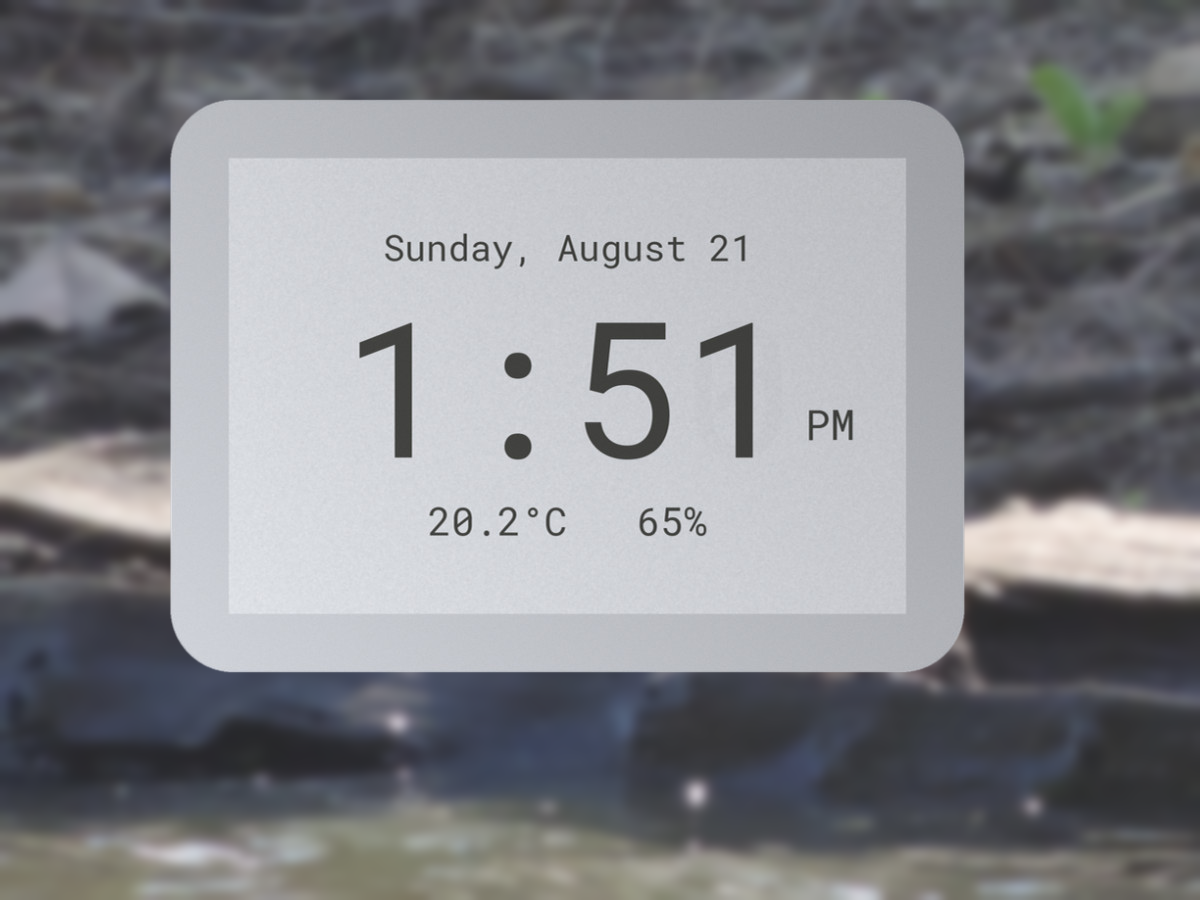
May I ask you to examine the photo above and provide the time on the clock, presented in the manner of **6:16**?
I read **1:51**
